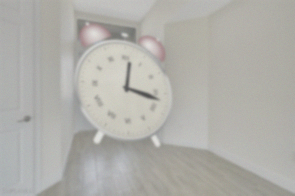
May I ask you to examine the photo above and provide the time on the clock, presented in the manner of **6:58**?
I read **12:17**
